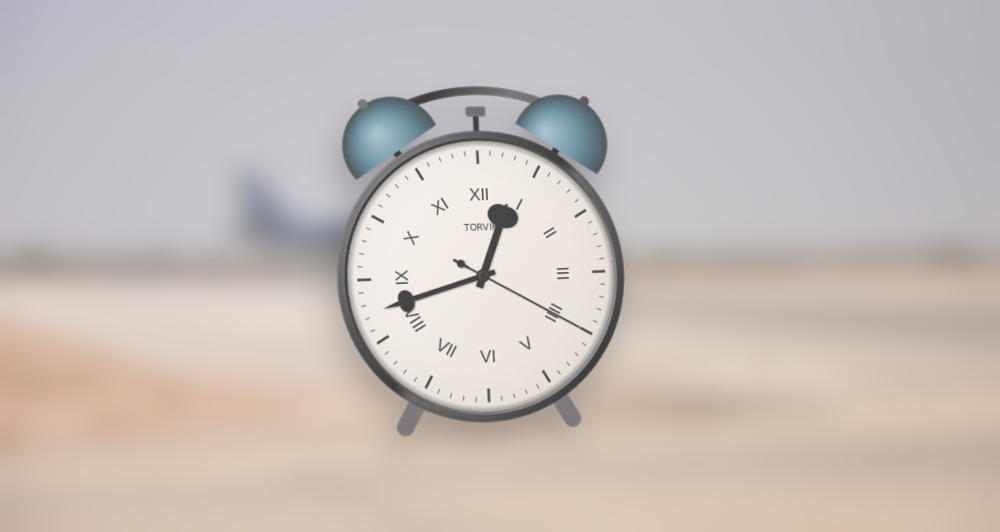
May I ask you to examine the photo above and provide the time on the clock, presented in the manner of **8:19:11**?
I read **12:42:20**
